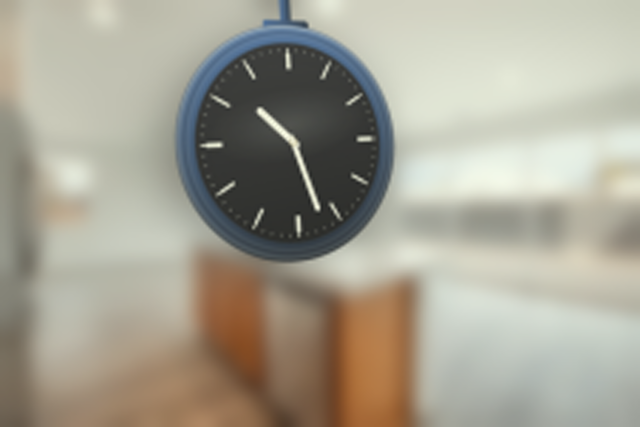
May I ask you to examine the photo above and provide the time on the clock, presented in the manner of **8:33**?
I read **10:27**
